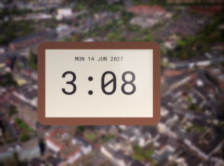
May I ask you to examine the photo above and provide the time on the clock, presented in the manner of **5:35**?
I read **3:08**
